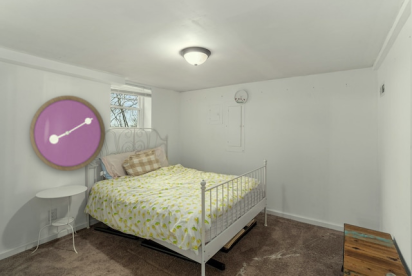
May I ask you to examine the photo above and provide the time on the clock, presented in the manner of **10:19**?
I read **8:10**
